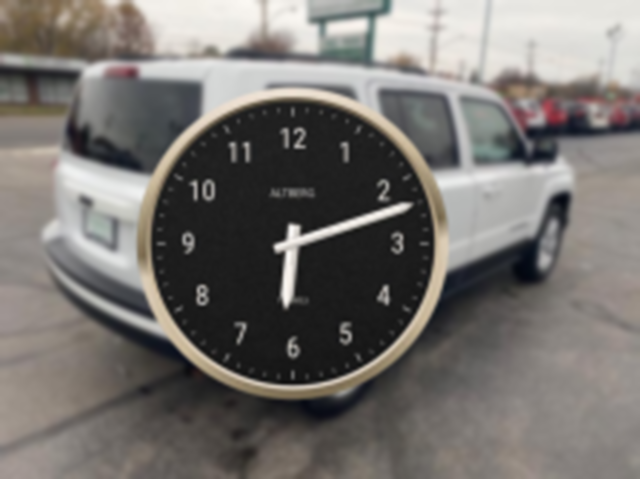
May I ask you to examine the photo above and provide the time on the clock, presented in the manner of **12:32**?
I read **6:12**
